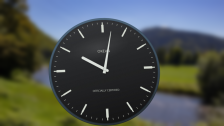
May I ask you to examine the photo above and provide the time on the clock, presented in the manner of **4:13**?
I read **10:02**
